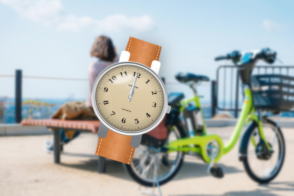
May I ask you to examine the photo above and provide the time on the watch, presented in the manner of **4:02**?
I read **12:00**
